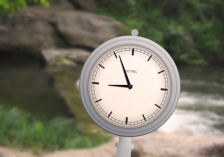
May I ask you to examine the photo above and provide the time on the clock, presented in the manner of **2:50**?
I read **8:56**
